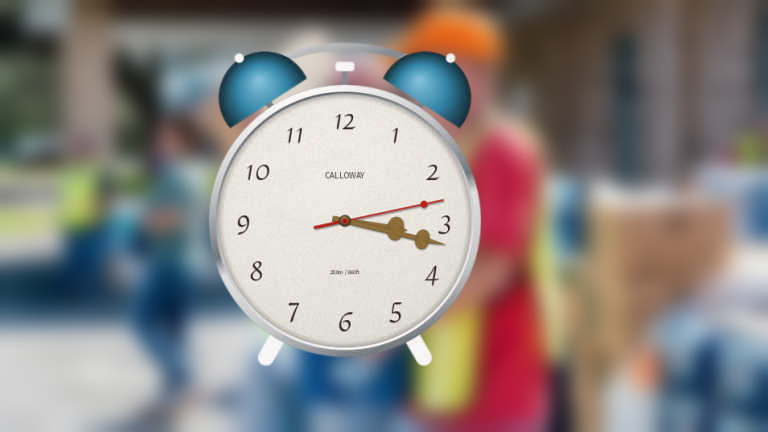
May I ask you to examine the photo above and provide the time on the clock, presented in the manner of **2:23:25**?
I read **3:17:13**
